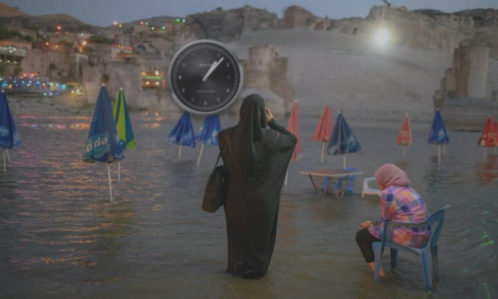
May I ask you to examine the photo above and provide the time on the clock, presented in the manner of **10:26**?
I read **1:07**
